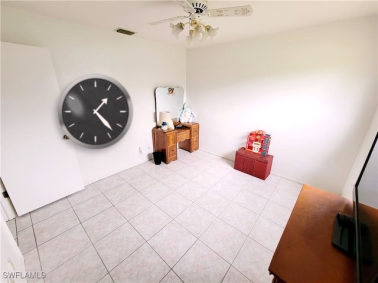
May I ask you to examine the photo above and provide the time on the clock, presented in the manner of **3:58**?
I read **1:23**
